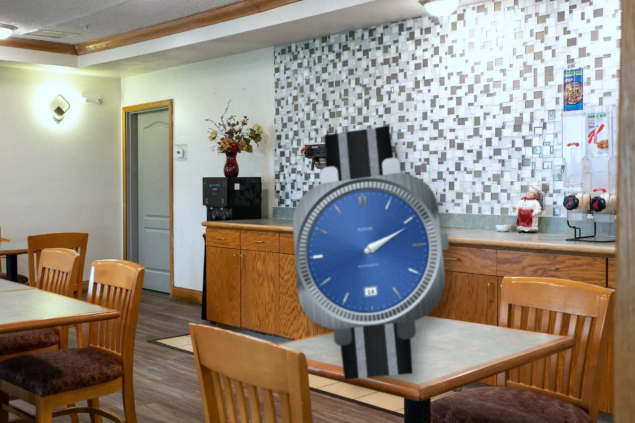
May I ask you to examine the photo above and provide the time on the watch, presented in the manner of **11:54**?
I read **2:11**
